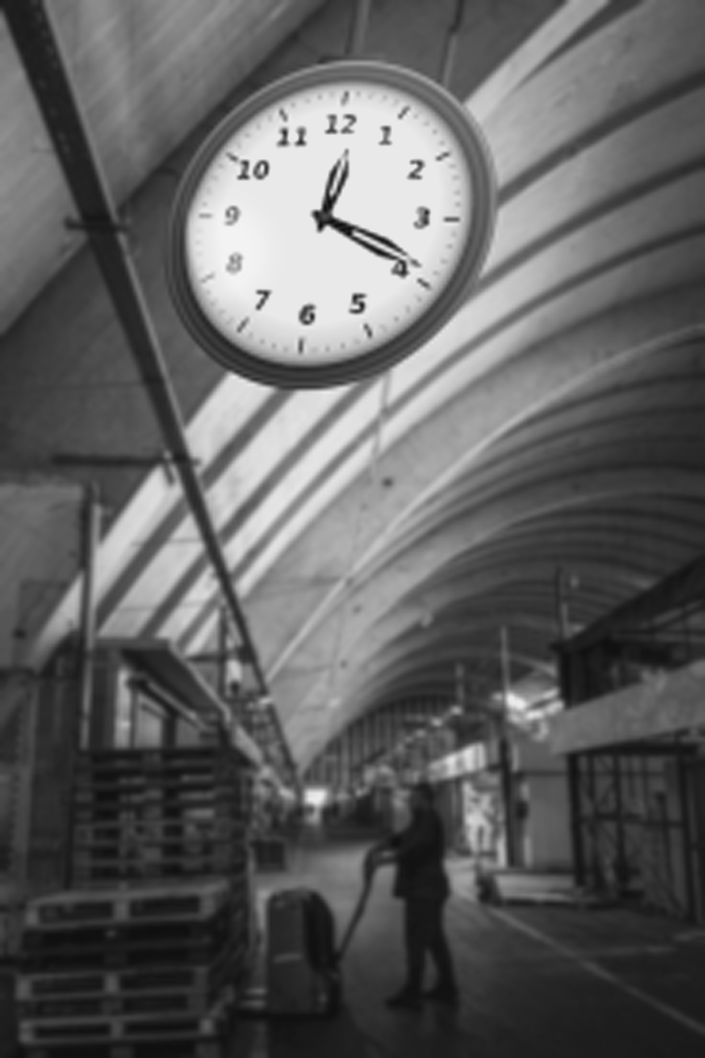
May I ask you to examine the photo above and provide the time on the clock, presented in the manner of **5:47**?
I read **12:19**
